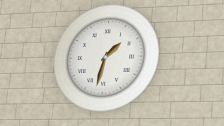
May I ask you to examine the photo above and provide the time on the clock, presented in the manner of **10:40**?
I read **1:32**
